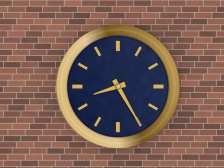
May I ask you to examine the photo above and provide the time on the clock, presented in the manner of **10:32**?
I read **8:25**
